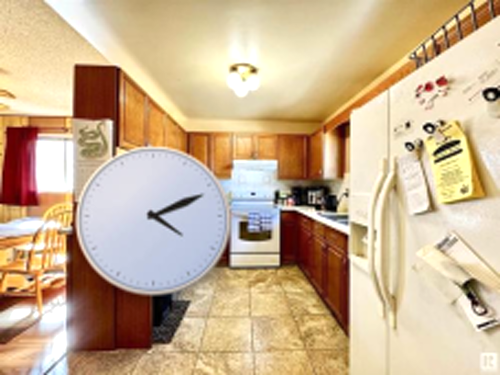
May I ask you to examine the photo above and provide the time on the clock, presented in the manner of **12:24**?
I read **4:11**
